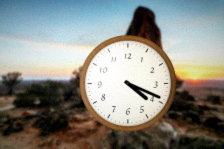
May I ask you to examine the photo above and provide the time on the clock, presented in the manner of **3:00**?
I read **4:19**
